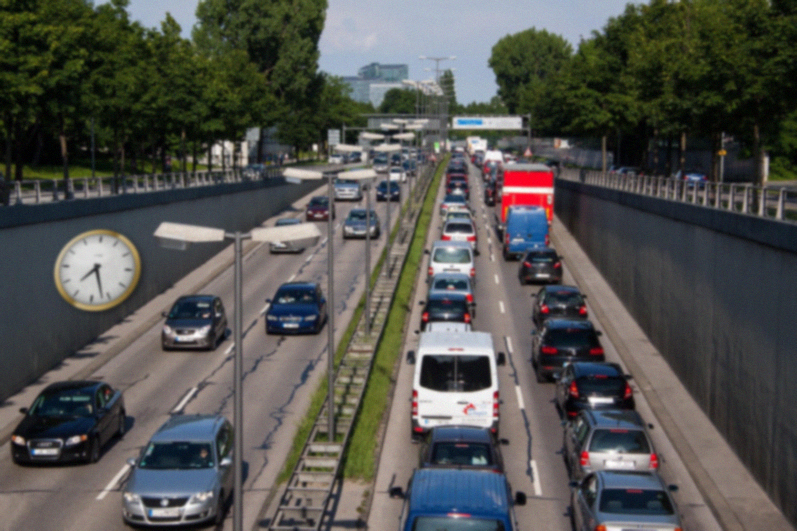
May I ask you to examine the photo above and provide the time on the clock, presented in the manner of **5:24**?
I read **7:27**
